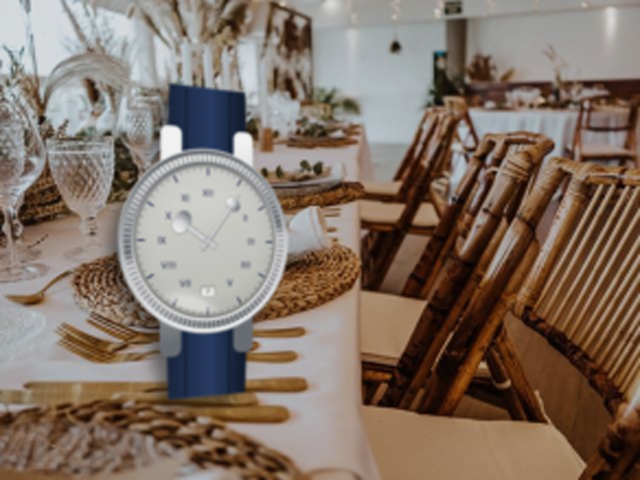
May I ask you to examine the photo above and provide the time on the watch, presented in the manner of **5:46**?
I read **10:06**
